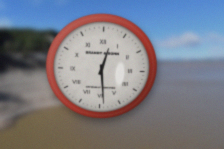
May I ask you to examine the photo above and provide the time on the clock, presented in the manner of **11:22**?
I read **12:29**
